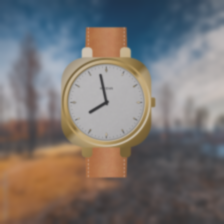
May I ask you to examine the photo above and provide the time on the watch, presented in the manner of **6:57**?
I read **7:58**
